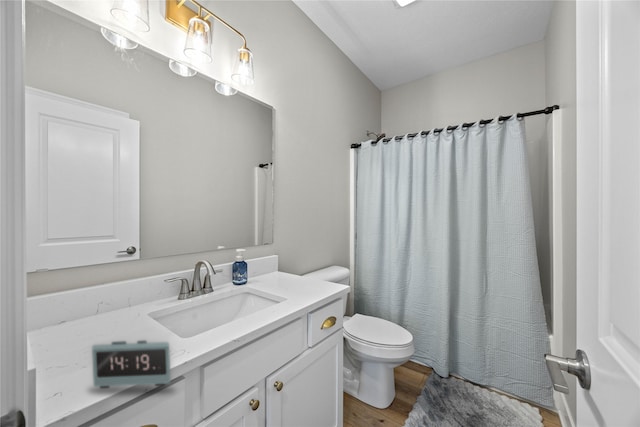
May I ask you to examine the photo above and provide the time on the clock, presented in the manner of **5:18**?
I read **14:19**
